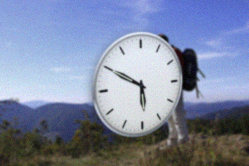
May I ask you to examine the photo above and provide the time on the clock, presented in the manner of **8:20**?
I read **5:50**
